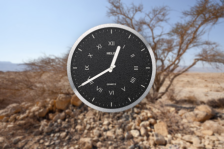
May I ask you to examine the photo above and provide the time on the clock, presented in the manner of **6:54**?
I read **12:40**
